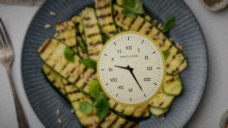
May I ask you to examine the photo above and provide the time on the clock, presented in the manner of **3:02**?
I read **9:25**
